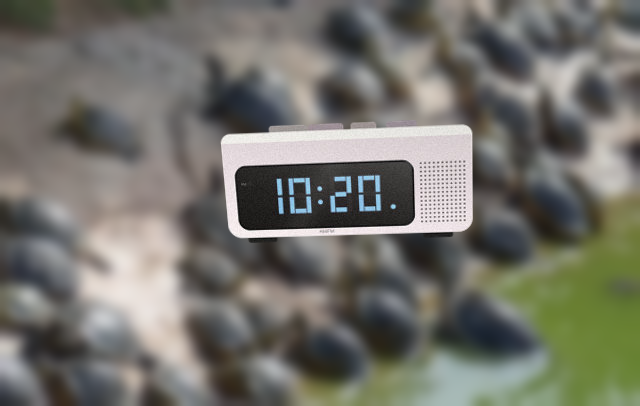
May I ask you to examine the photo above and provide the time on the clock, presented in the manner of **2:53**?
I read **10:20**
